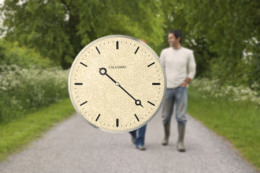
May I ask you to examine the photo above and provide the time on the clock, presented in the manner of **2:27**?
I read **10:22**
